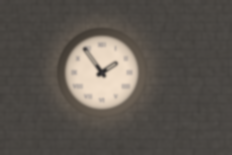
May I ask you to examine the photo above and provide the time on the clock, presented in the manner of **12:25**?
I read **1:54**
